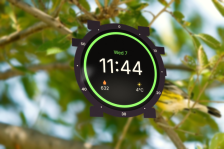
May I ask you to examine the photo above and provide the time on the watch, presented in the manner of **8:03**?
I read **11:44**
